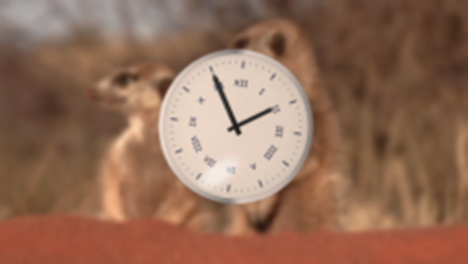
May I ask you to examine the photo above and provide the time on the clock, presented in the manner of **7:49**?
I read **1:55**
